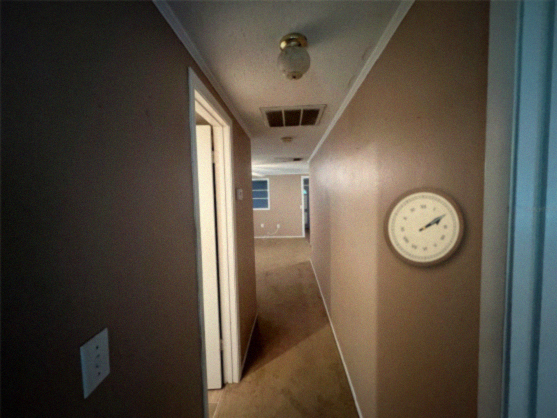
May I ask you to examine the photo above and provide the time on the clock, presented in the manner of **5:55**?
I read **2:10**
